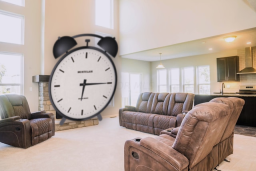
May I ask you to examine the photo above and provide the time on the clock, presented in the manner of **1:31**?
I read **6:15**
